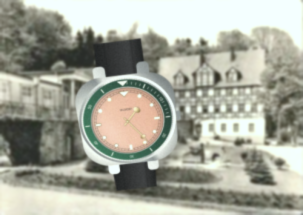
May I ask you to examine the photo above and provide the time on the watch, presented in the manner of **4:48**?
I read **1:24**
